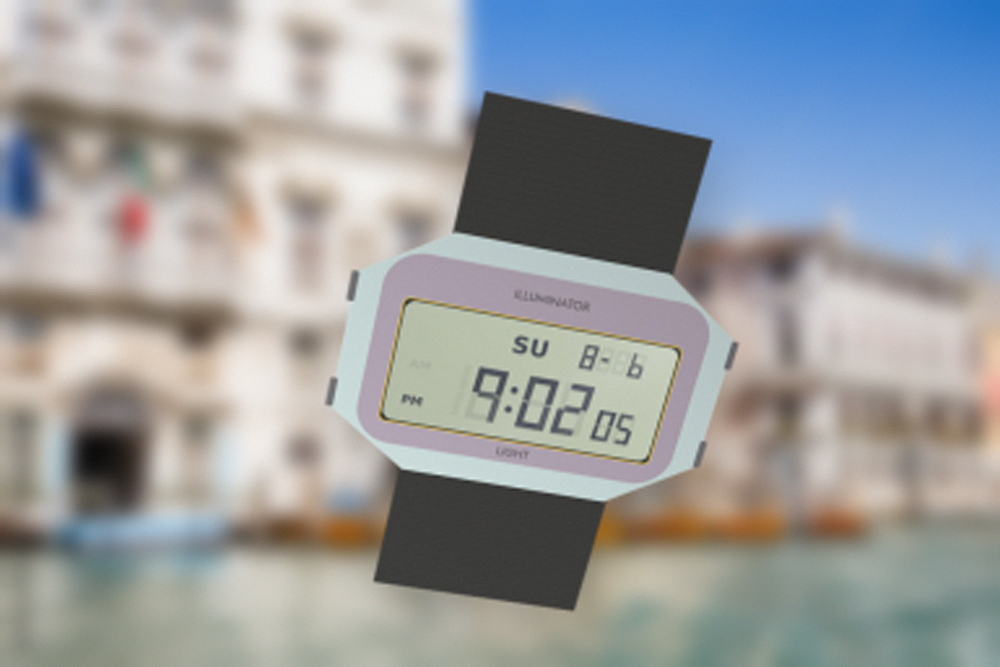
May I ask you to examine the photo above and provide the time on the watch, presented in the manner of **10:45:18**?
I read **9:02:05**
